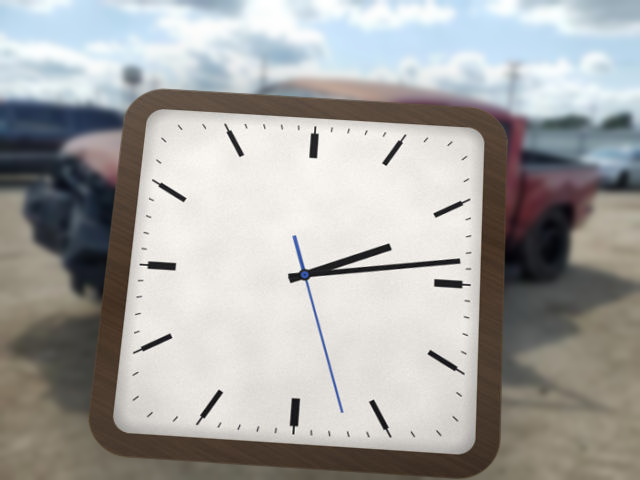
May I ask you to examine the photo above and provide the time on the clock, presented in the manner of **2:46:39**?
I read **2:13:27**
